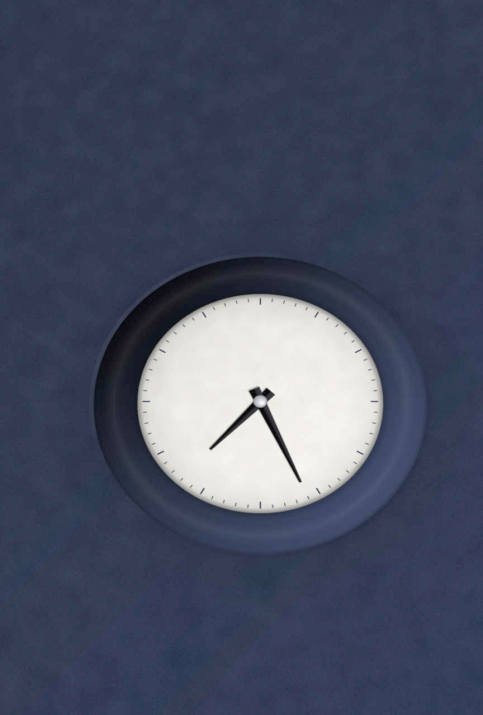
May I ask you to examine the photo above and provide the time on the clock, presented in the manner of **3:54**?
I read **7:26**
